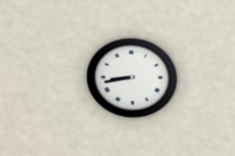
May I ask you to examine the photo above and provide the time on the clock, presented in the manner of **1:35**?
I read **8:43**
